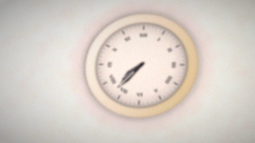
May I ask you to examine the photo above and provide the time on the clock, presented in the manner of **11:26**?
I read **7:37**
